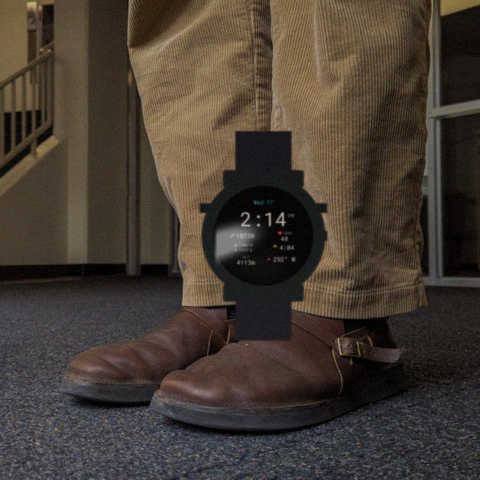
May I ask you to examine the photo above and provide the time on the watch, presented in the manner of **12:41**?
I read **2:14**
